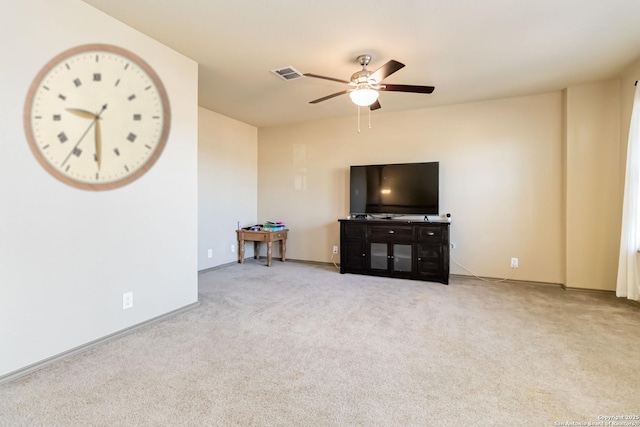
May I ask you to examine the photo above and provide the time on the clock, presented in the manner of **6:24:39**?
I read **9:29:36**
